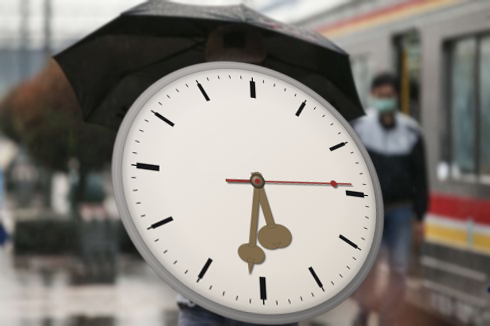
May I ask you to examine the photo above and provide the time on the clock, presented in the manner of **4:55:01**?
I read **5:31:14**
